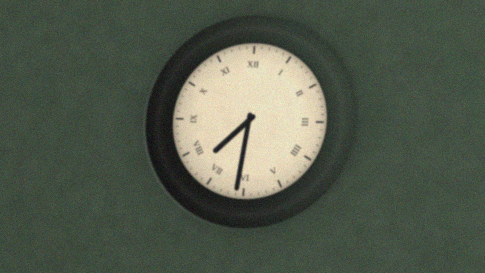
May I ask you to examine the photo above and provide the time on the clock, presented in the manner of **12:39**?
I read **7:31**
